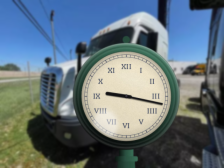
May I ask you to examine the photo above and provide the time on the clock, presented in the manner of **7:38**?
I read **9:17**
